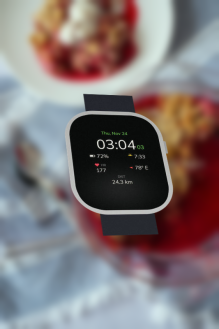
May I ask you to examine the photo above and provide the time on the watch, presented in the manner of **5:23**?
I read **3:04**
